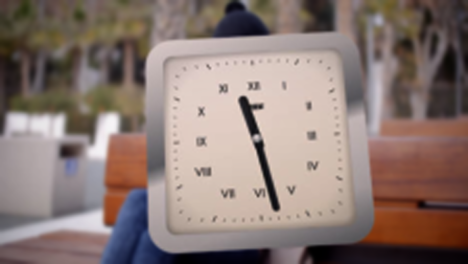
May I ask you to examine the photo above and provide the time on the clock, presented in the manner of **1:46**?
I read **11:28**
